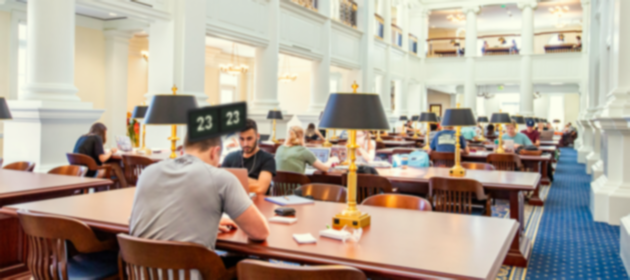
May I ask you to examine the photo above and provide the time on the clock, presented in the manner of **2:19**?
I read **23:23**
